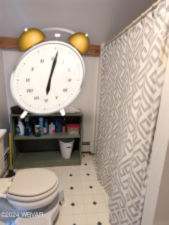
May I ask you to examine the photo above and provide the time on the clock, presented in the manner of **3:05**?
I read **6:01**
